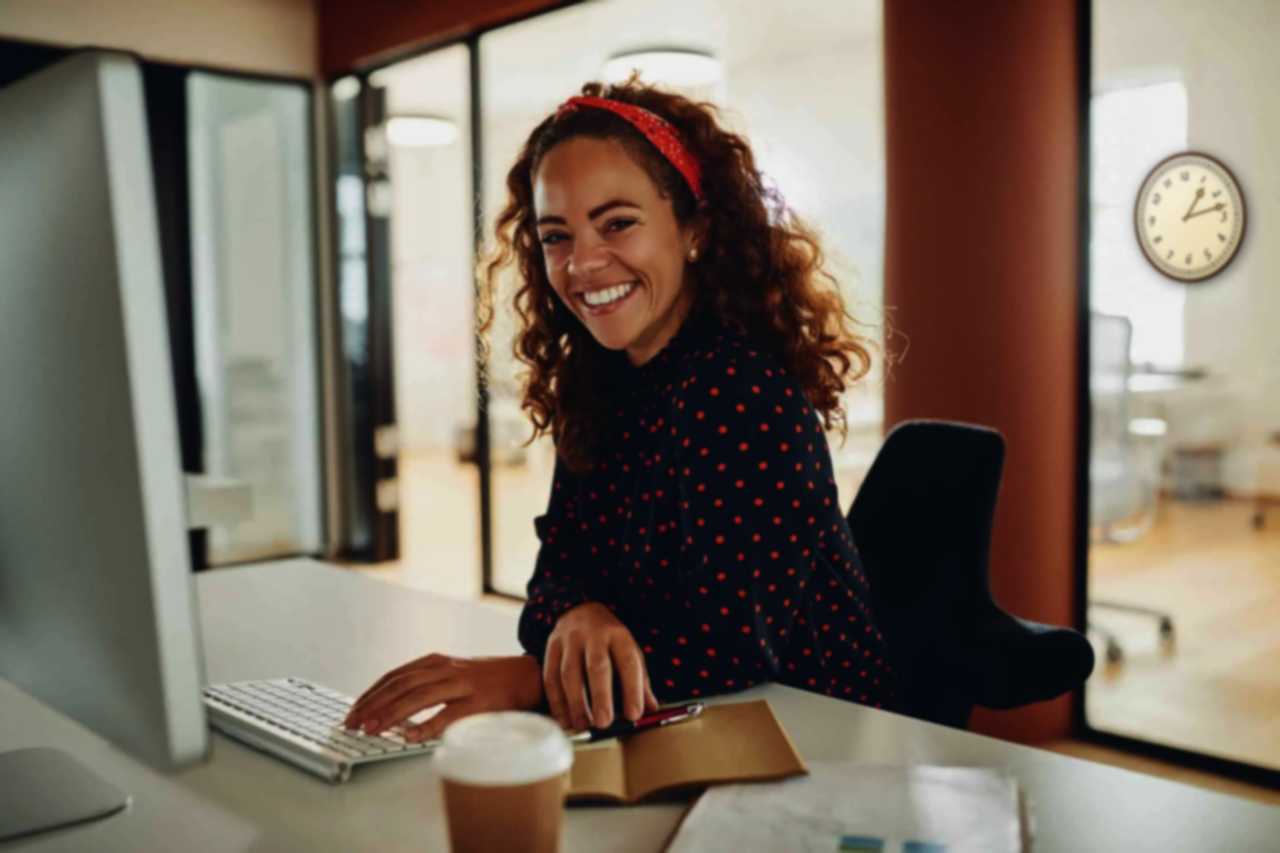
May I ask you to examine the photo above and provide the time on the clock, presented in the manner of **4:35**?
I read **1:13**
